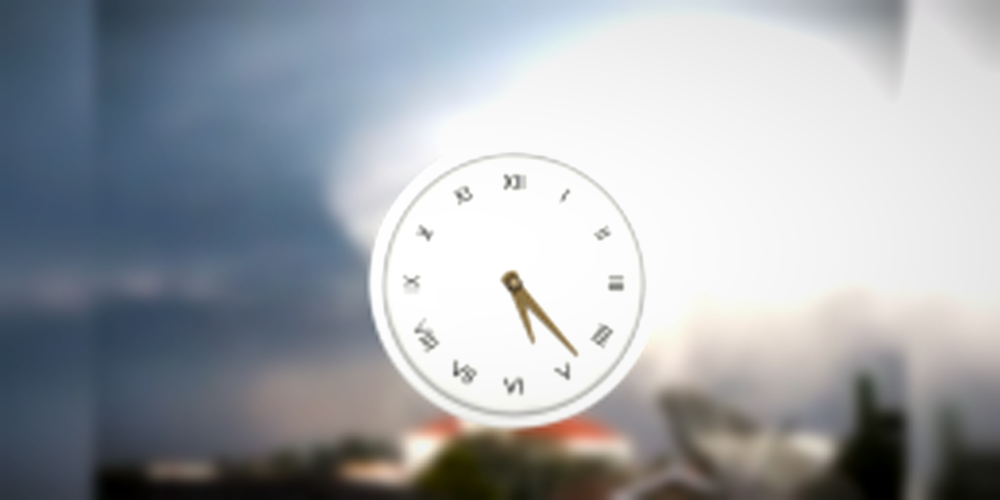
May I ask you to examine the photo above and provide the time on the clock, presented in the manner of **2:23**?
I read **5:23**
